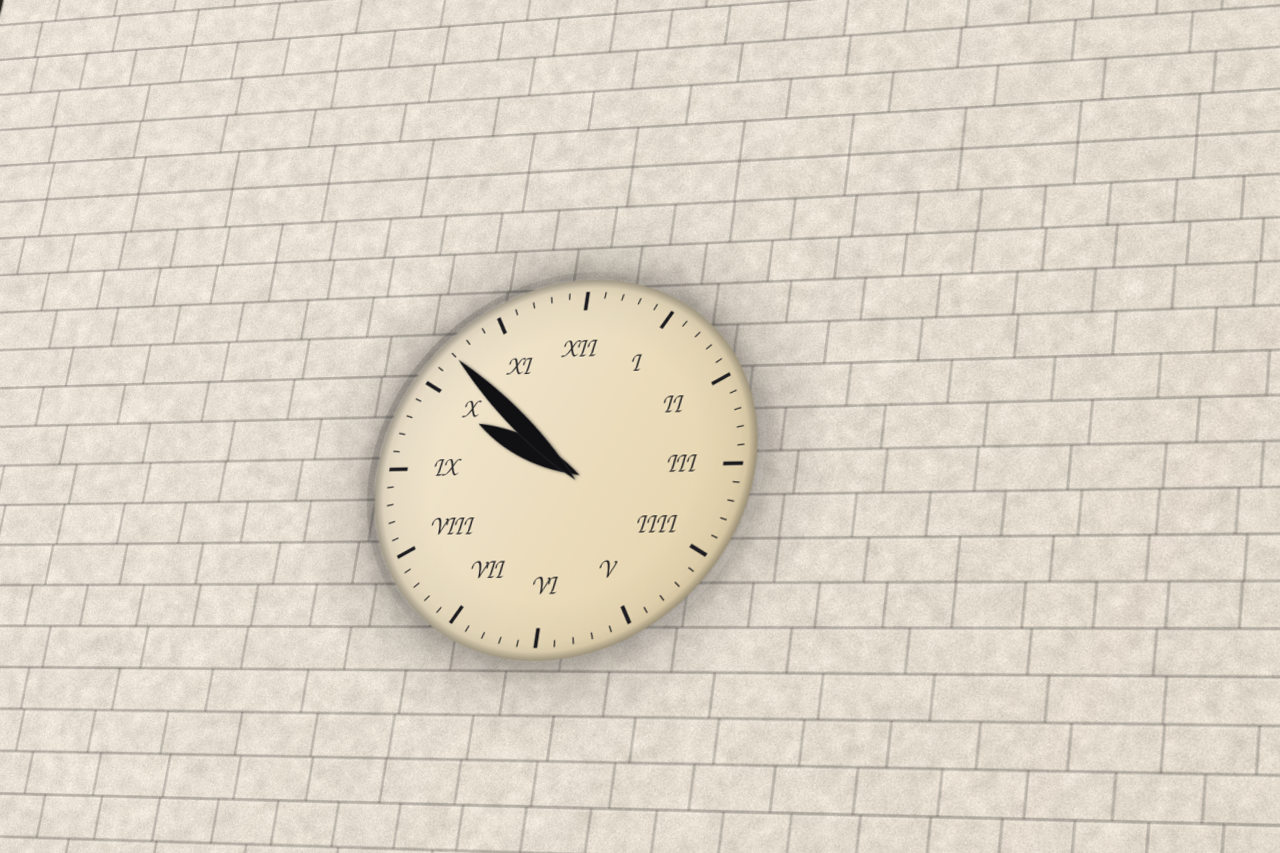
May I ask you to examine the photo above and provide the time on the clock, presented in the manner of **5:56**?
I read **9:52**
